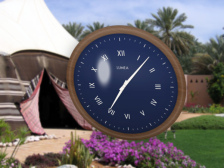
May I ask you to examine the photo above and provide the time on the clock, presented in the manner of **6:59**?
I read **7:07**
